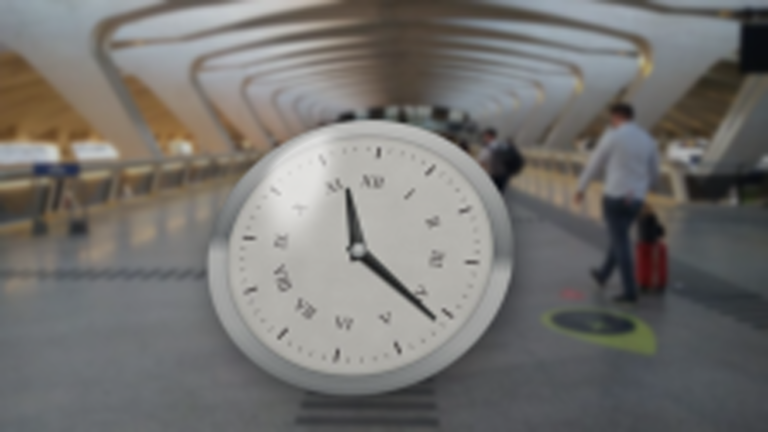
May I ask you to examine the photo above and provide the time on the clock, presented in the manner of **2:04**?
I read **11:21**
